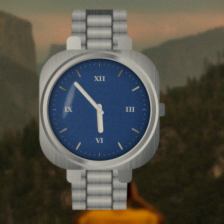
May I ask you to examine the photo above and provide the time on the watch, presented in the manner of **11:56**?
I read **5:53**
